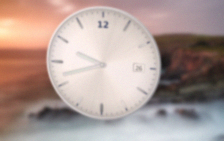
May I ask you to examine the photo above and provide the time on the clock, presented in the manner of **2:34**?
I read **9:42**
